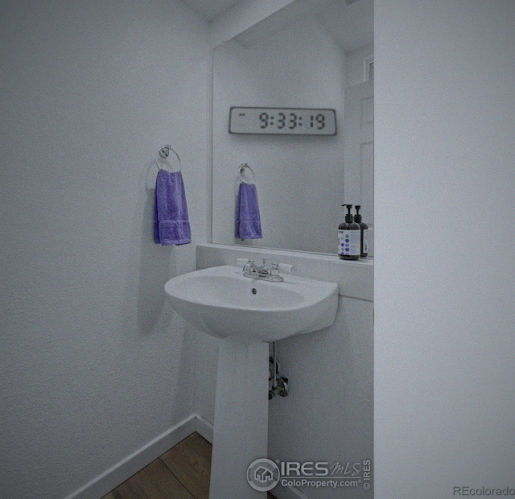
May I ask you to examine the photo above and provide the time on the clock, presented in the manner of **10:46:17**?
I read **9:33:19**
